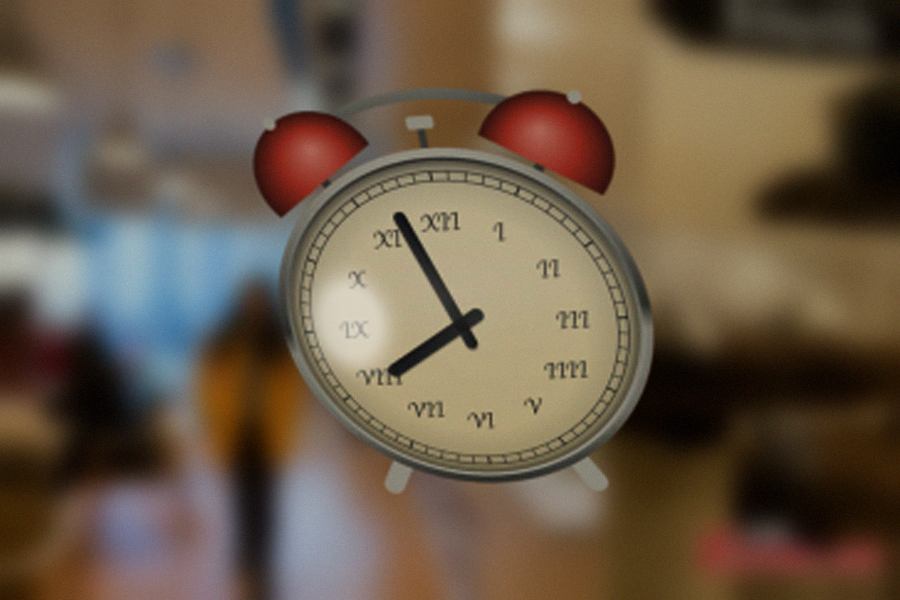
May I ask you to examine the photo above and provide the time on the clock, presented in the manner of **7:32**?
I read **7:57**
